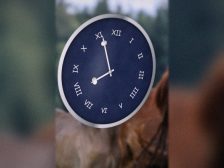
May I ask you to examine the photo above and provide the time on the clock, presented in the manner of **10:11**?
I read **7:56**
